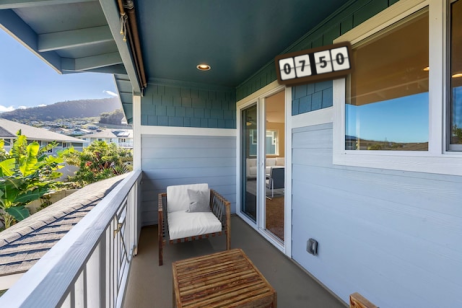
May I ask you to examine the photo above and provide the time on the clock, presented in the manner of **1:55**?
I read **7:50**
